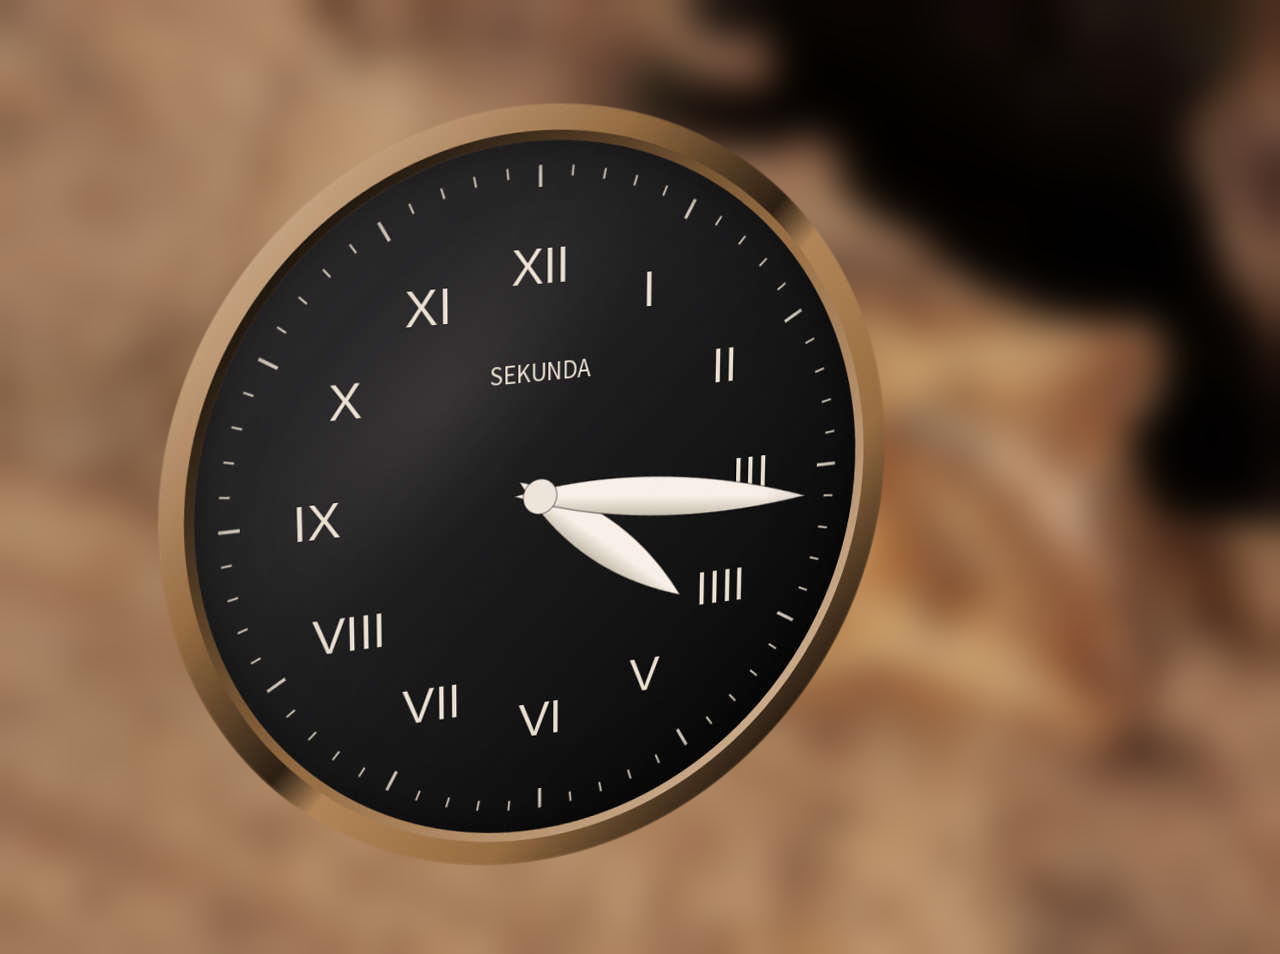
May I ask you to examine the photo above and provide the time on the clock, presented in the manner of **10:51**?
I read **4:16**
